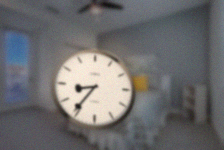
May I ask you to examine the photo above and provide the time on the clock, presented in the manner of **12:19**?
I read **8:36**
